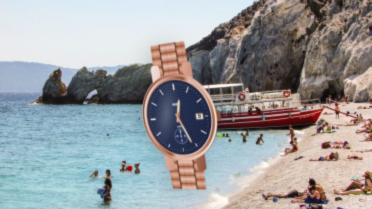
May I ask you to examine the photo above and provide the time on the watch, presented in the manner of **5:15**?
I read **12:26**
